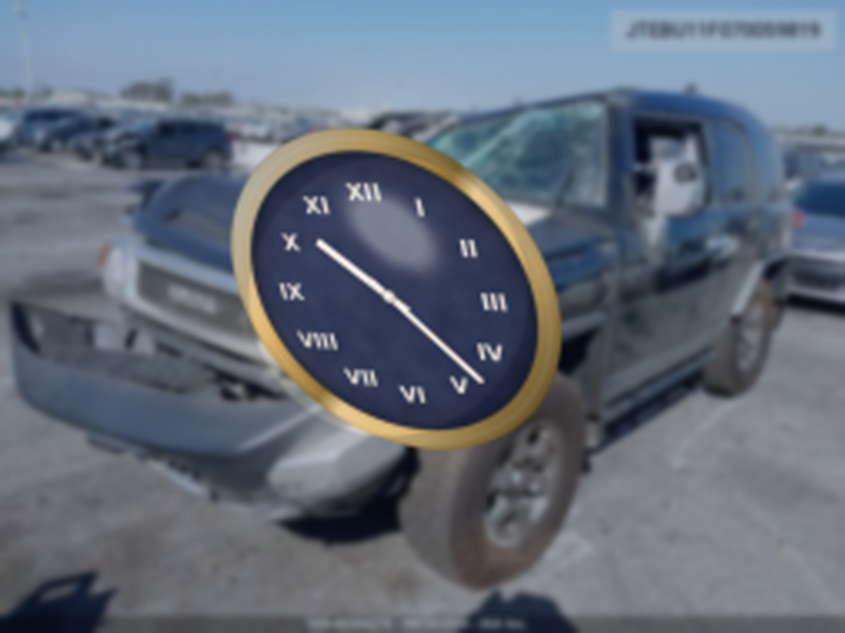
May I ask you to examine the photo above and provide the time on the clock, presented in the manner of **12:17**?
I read **10:23**
